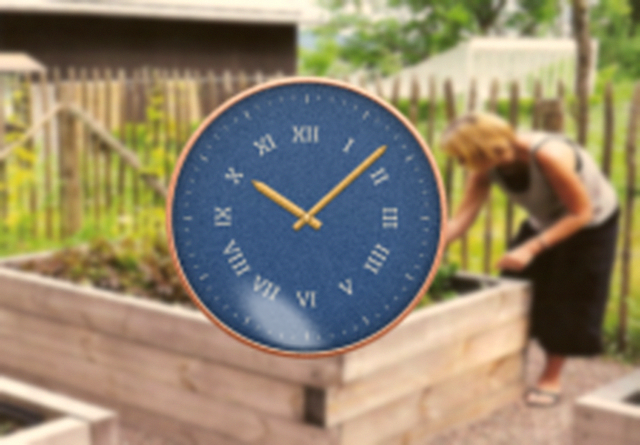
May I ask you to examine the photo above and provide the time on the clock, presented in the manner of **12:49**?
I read **10:08**
